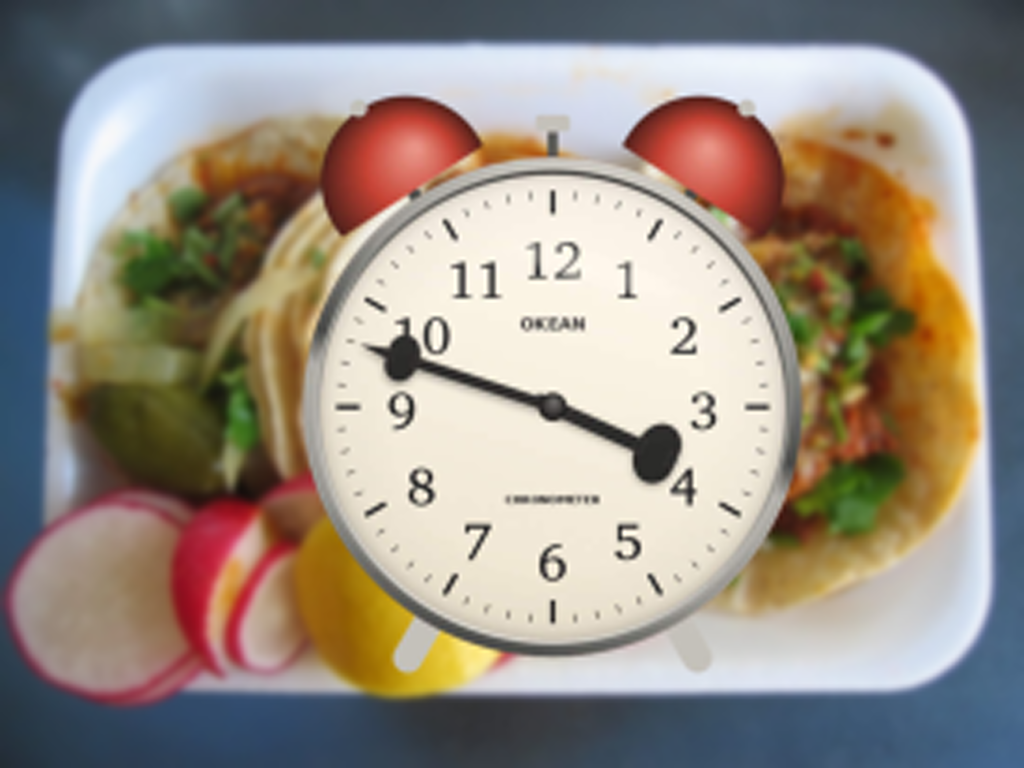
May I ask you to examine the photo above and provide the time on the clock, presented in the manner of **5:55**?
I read **3:48**
